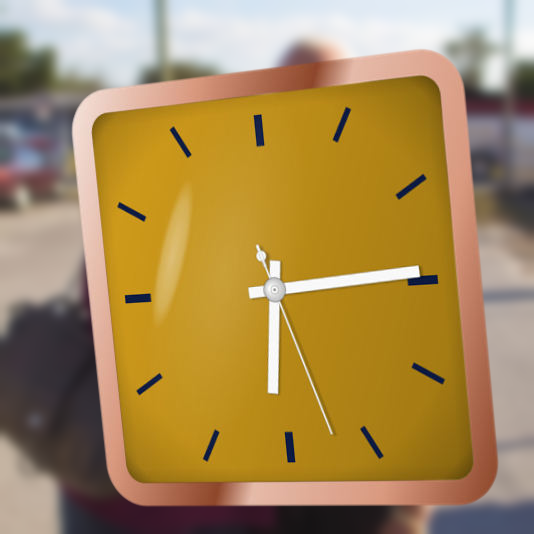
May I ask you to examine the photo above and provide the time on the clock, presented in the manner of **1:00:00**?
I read **6:14:27**
